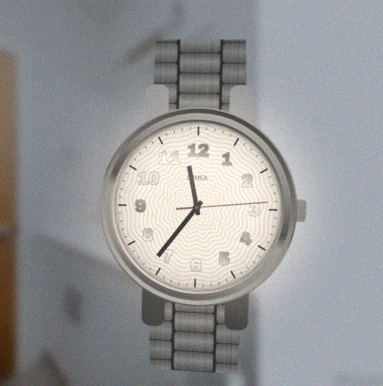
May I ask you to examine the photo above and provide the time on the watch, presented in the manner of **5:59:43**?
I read **11:36:14**
